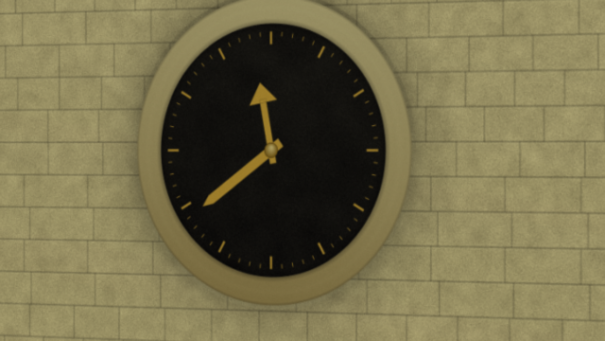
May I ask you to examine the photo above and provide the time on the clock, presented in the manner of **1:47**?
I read **11:39**
